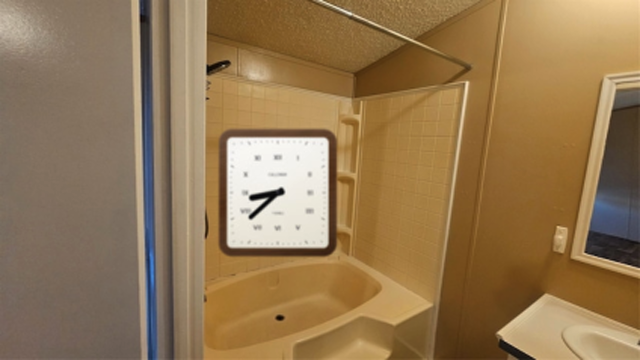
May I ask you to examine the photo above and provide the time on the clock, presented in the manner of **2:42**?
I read **8:38**
